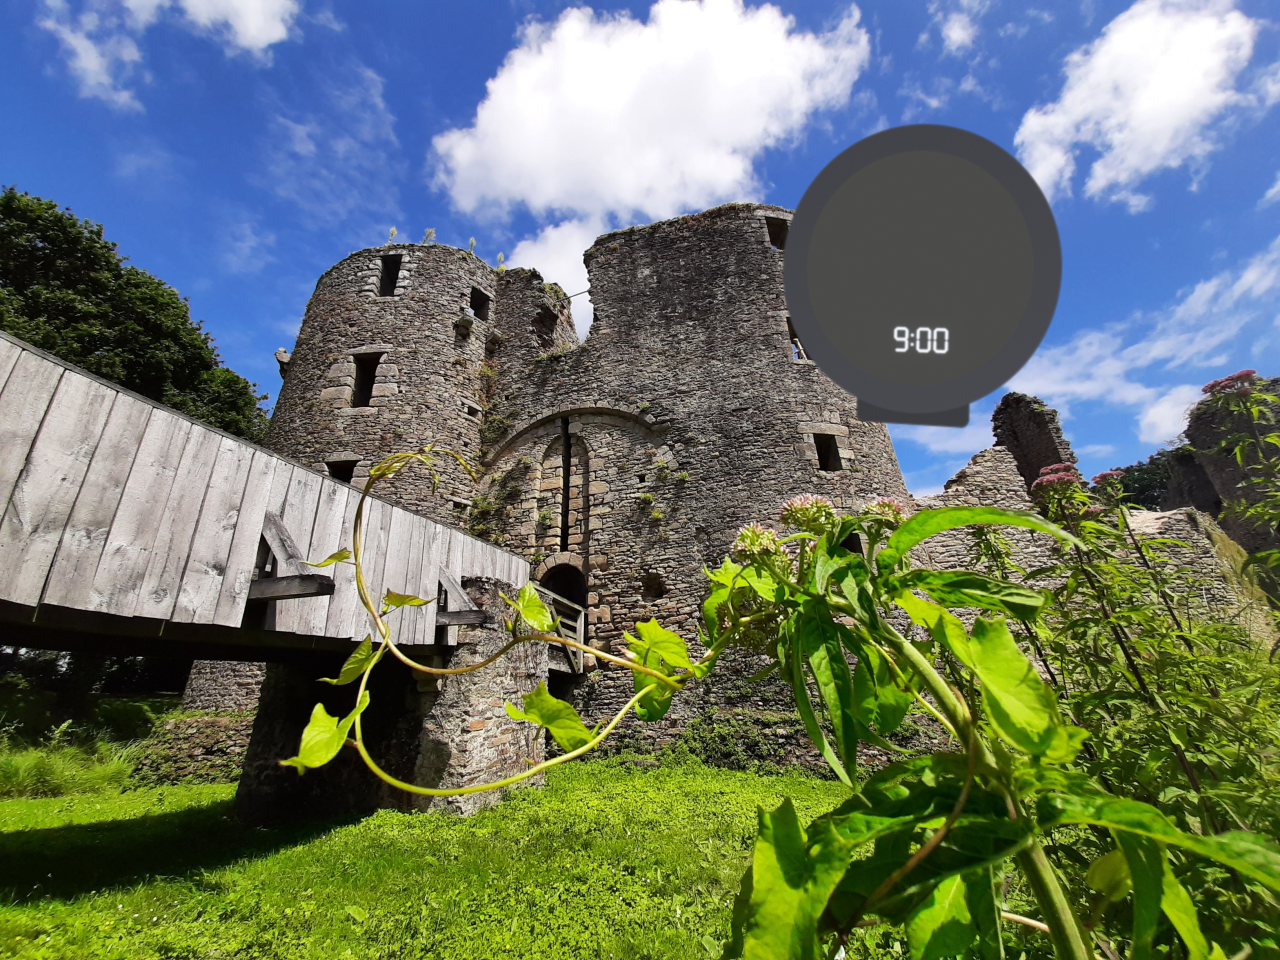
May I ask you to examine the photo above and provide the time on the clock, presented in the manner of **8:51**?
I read **9:00**
